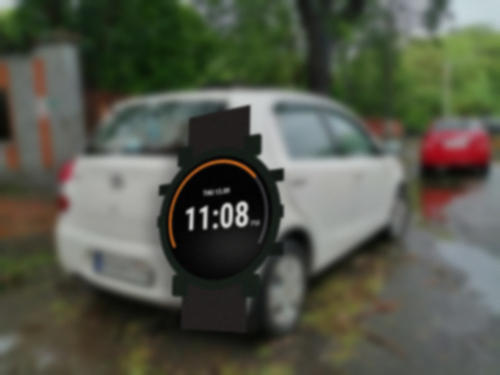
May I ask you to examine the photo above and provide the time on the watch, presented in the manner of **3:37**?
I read **11:08**
